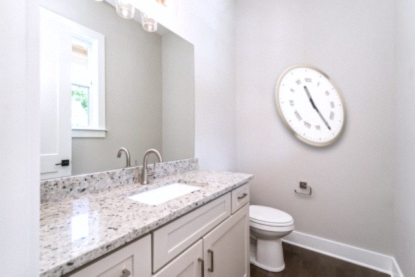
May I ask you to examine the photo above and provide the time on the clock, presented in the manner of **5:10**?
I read **11:25**
